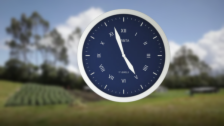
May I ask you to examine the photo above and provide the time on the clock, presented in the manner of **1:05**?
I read **4:57**
